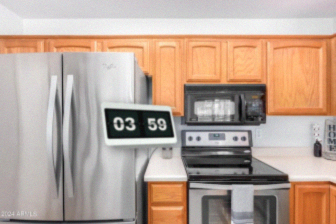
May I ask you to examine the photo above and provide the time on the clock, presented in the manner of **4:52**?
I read **3:59**
